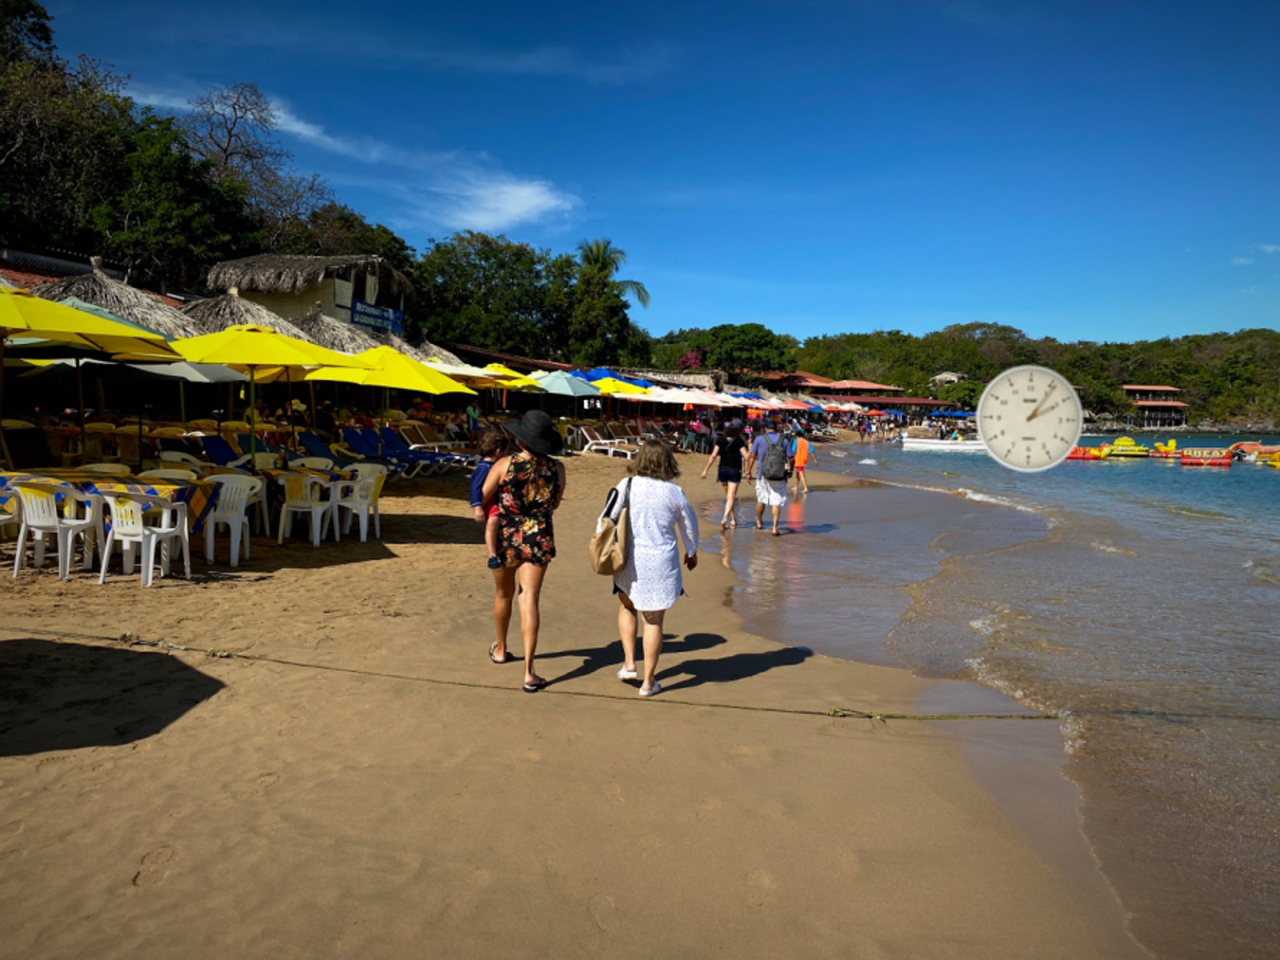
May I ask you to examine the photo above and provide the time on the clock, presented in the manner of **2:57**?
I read **2:06**
